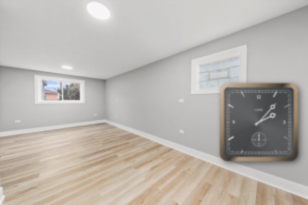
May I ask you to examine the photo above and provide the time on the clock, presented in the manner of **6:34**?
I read **2:07**
